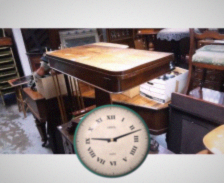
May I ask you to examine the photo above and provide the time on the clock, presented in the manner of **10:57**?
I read **9:12**
